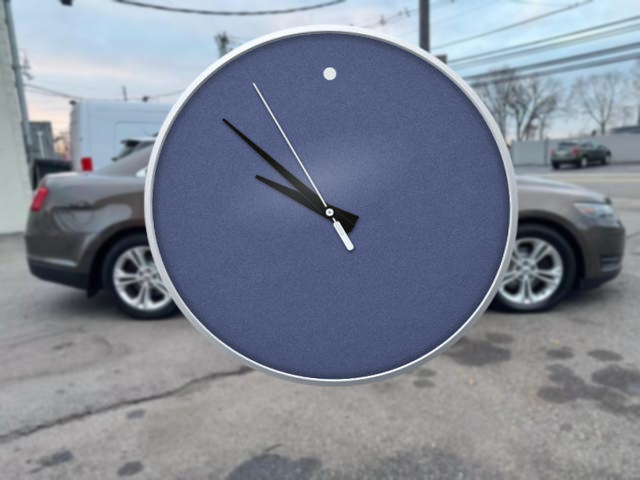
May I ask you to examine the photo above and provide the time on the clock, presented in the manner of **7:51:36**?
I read **9:51:55**
